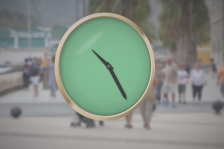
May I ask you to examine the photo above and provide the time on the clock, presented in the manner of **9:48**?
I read **10:25**
